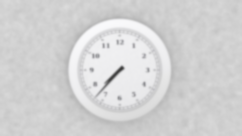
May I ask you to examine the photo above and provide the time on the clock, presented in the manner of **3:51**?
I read **7:37**
